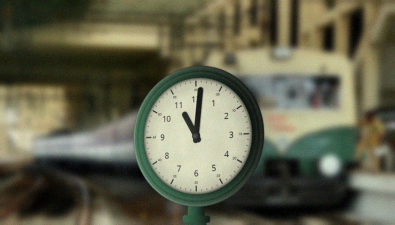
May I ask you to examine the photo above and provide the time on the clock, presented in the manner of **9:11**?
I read **11:01**
